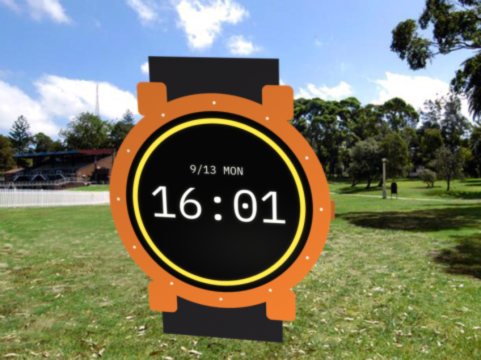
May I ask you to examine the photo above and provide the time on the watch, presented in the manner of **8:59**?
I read **16:01**
